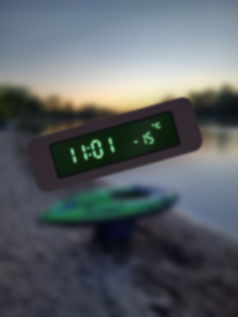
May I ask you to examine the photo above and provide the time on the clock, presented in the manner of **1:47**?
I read **11:01**
